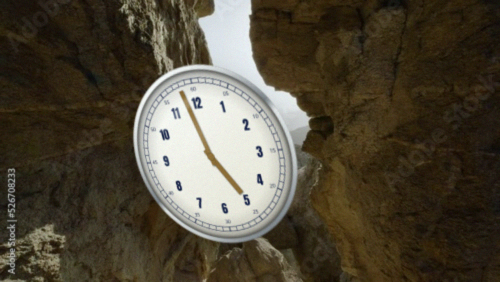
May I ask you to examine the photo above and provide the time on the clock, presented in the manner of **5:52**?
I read **4:58**
